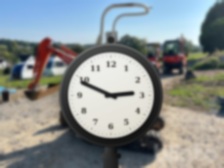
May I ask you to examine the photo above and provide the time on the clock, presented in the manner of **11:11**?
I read **2:49**
